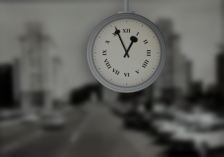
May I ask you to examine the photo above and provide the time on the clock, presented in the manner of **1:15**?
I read **12:56**
